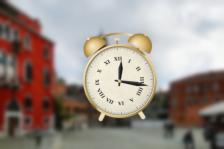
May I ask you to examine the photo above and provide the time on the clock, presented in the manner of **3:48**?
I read **12:17**
